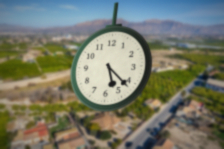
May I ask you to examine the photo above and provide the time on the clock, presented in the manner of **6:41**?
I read **5:22**
